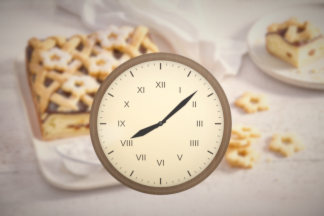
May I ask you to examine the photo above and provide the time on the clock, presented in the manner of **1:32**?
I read **8:08**
